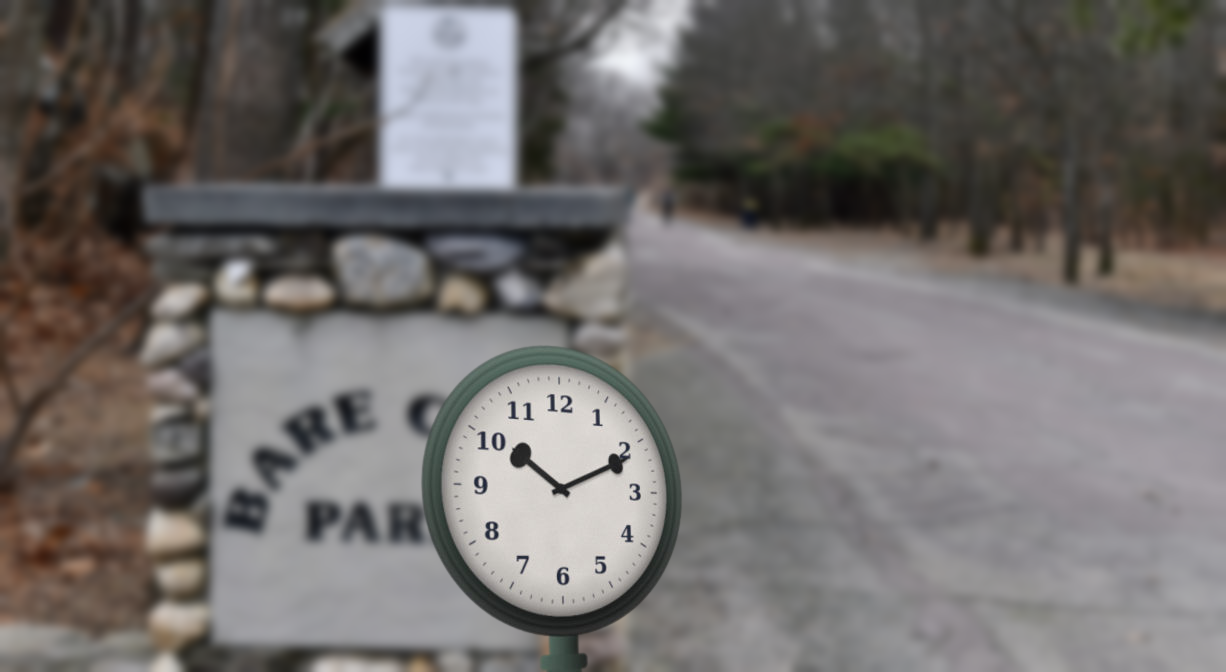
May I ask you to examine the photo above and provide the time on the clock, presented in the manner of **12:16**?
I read **10:11**
